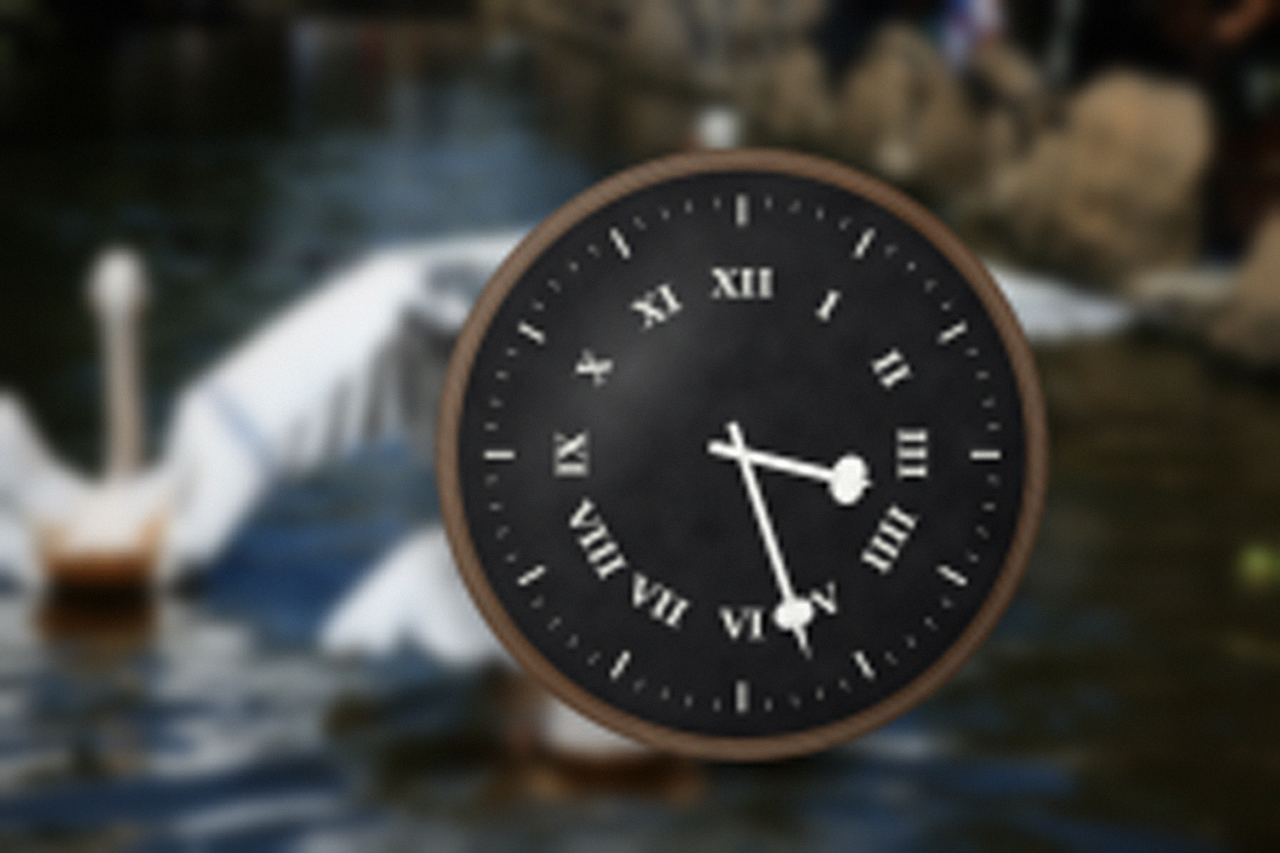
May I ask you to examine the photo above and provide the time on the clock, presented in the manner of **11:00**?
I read **3:27**
